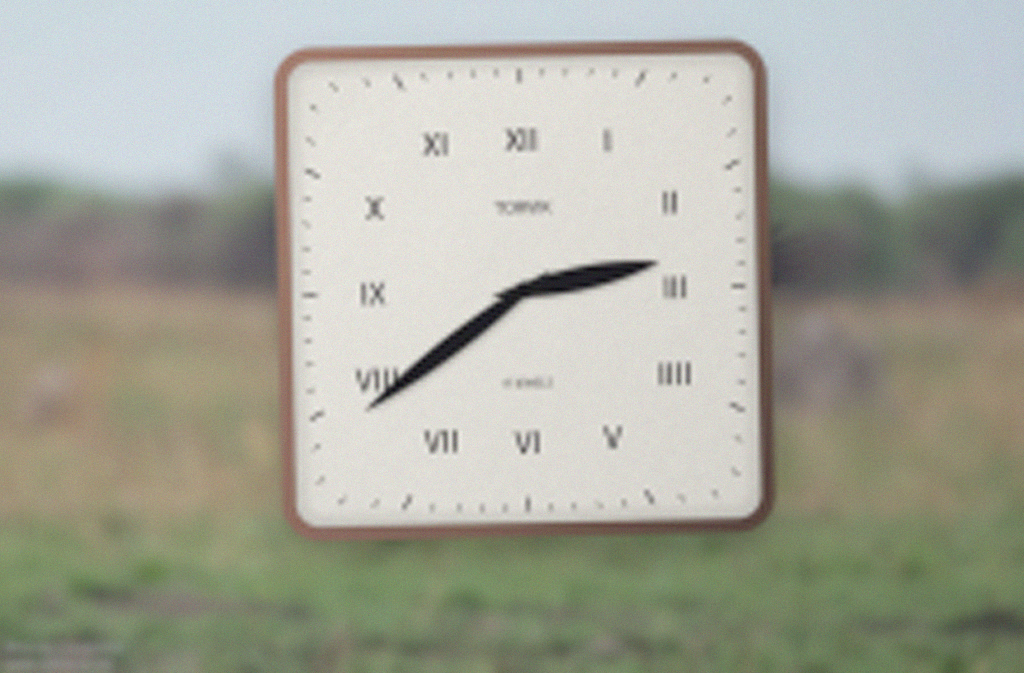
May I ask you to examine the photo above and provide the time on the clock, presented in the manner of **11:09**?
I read **2:39**
